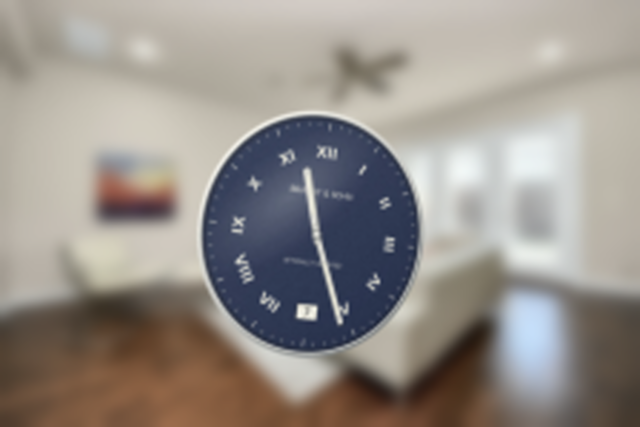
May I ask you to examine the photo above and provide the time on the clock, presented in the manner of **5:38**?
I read **11:26**
